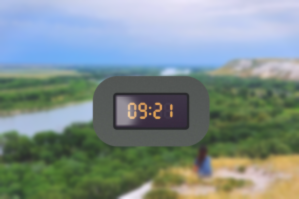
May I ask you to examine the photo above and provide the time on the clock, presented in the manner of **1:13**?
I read **9:21**
